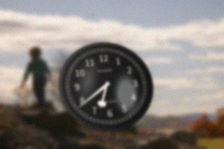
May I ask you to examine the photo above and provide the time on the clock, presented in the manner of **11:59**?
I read **6:39**
